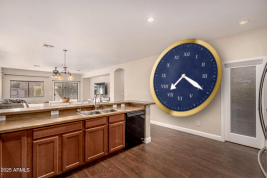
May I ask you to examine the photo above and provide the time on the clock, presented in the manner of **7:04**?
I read **7:20**
